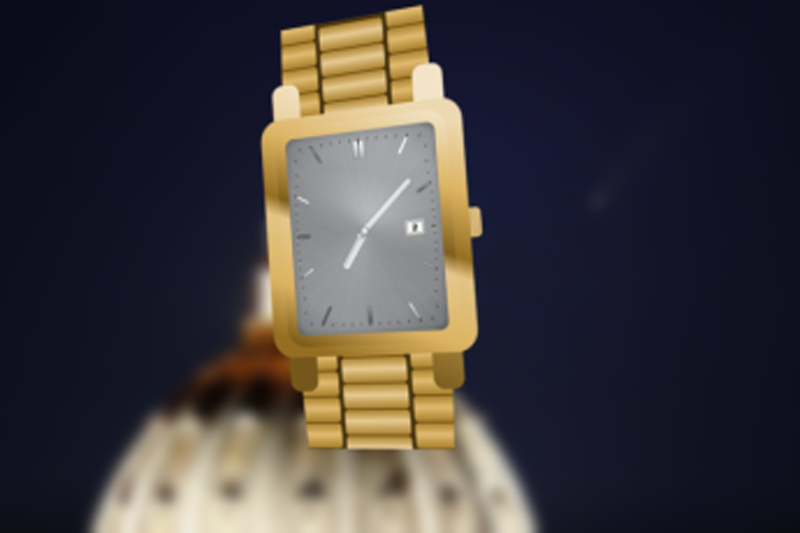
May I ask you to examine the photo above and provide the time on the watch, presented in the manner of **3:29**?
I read **7:08**
